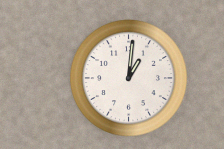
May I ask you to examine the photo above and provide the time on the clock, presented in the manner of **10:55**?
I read **1:01**
